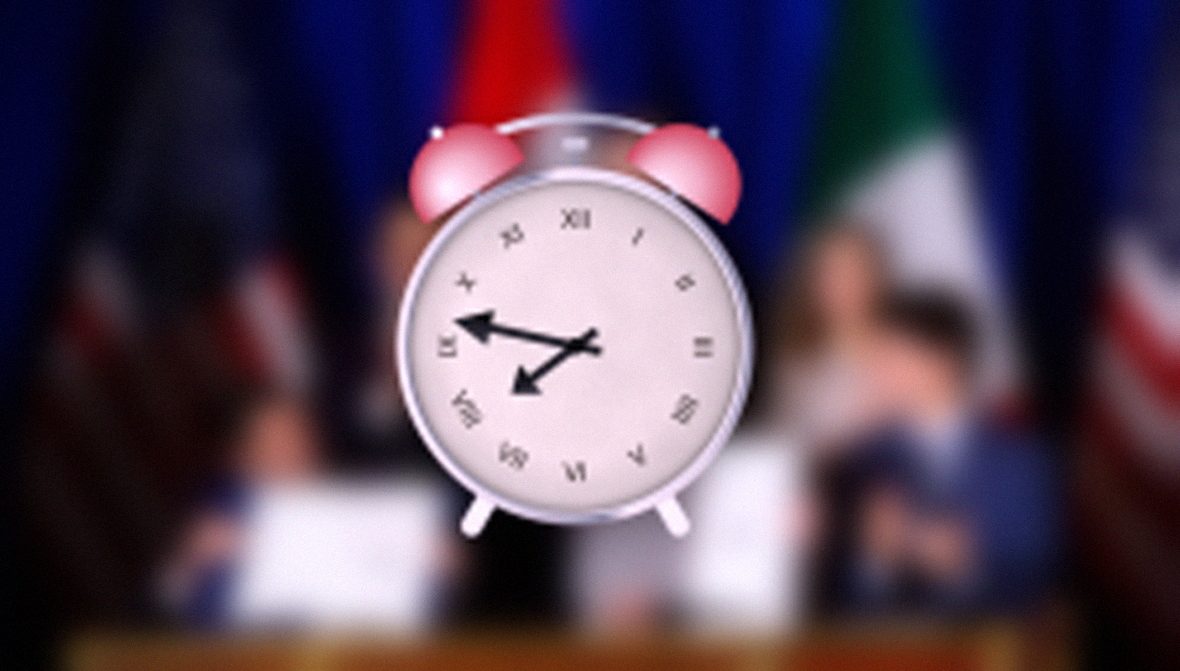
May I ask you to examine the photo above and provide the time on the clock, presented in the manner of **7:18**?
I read **7:47**
